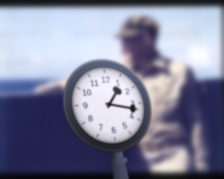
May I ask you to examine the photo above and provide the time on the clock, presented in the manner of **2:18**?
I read **1:17**
